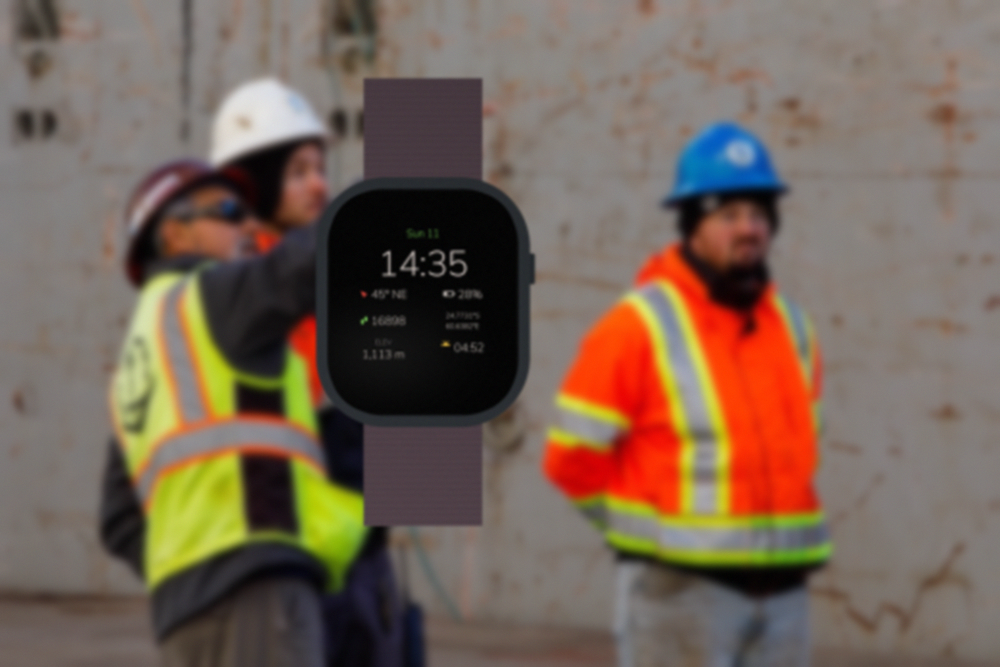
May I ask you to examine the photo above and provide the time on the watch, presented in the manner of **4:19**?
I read **14:35**
